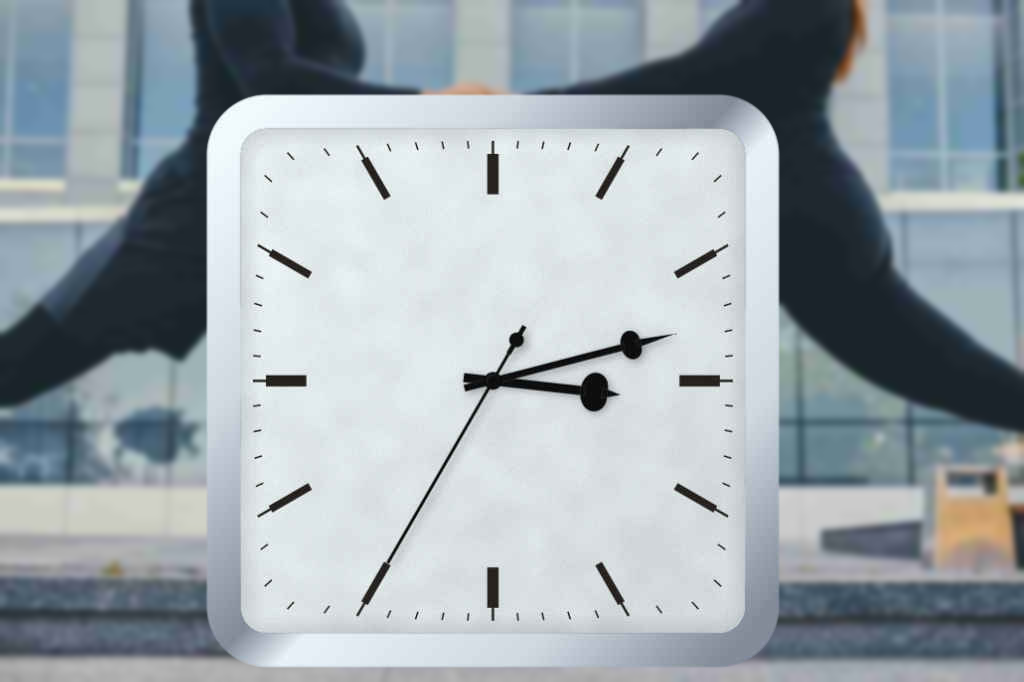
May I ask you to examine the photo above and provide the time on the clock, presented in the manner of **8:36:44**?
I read **3:12:35**
